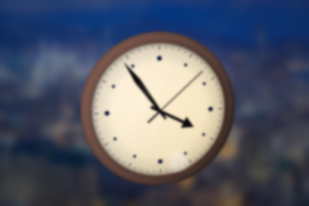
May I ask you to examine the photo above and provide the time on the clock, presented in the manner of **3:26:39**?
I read **3:54:08**
